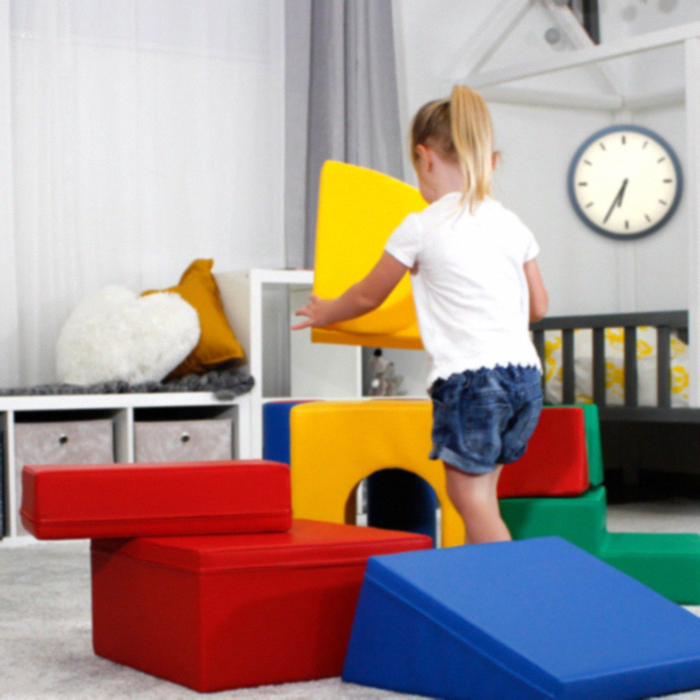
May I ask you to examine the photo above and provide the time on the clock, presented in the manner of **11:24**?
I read **6:35**
